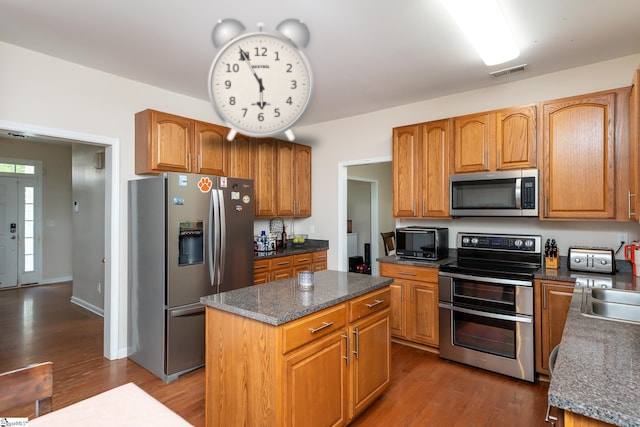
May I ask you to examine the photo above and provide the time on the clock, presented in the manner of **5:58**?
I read **5:55**
